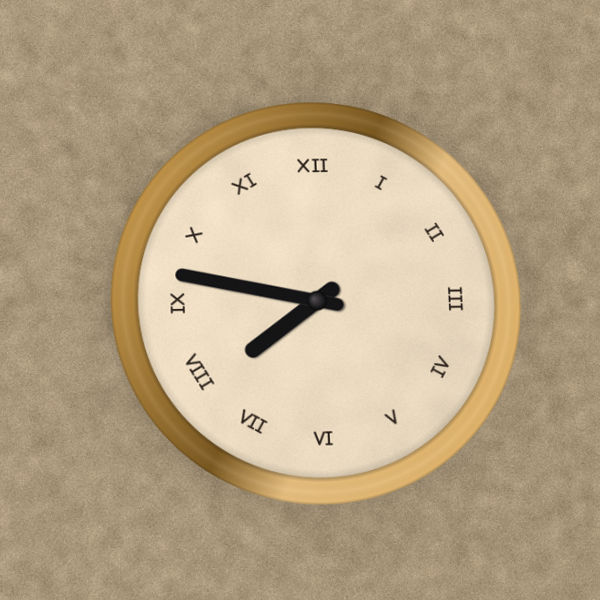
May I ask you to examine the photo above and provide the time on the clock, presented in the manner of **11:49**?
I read **7:47**
